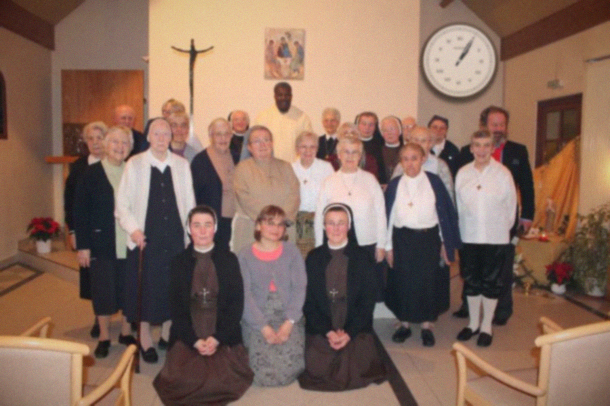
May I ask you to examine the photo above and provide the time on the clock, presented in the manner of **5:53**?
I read **1:05**
